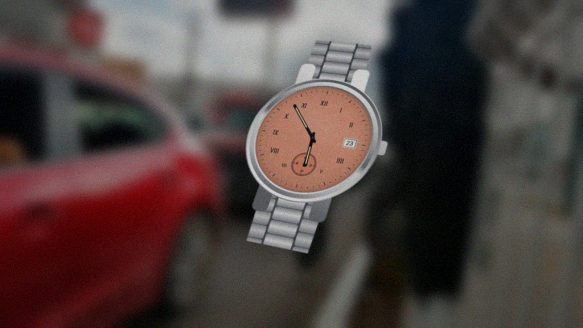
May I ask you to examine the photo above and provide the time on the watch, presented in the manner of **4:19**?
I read **5:53**
